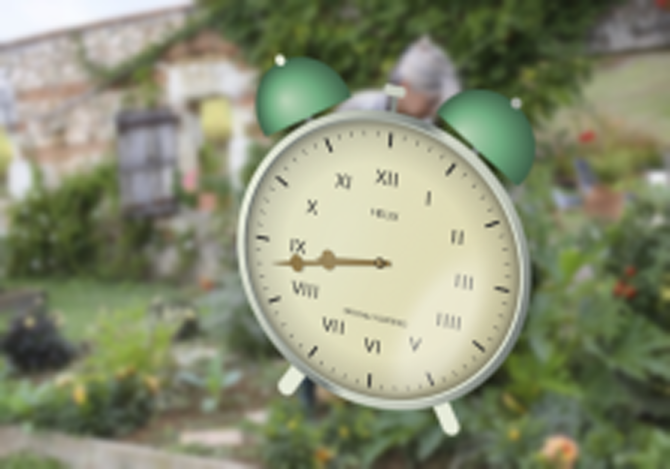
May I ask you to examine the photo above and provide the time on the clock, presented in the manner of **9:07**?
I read **8:43**
